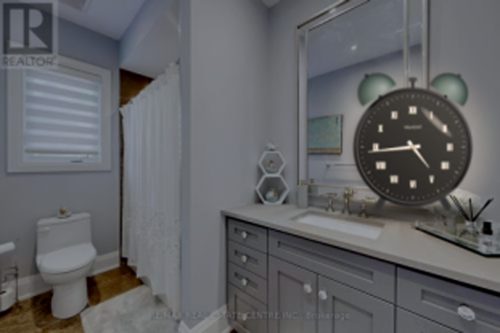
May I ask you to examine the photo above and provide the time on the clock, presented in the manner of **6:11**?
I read **4:44**
